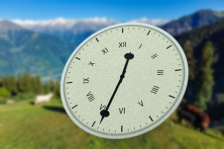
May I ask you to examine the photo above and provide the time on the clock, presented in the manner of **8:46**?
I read **12:34**
